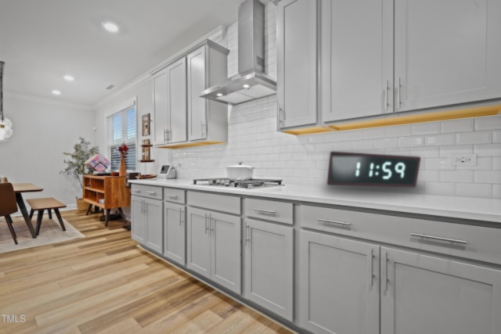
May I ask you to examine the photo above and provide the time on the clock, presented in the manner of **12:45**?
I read **11:59**
